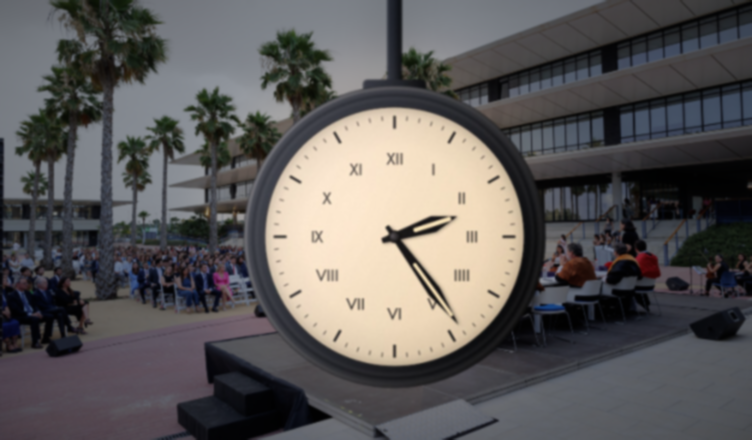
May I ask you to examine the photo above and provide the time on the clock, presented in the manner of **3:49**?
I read **2:24**
